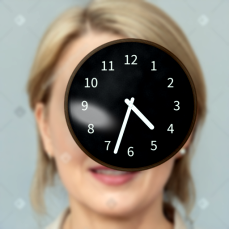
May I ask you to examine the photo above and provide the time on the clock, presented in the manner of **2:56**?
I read **4:33**
